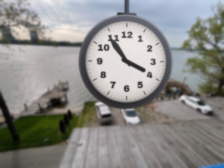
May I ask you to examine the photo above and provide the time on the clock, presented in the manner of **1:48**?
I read **3:54**
